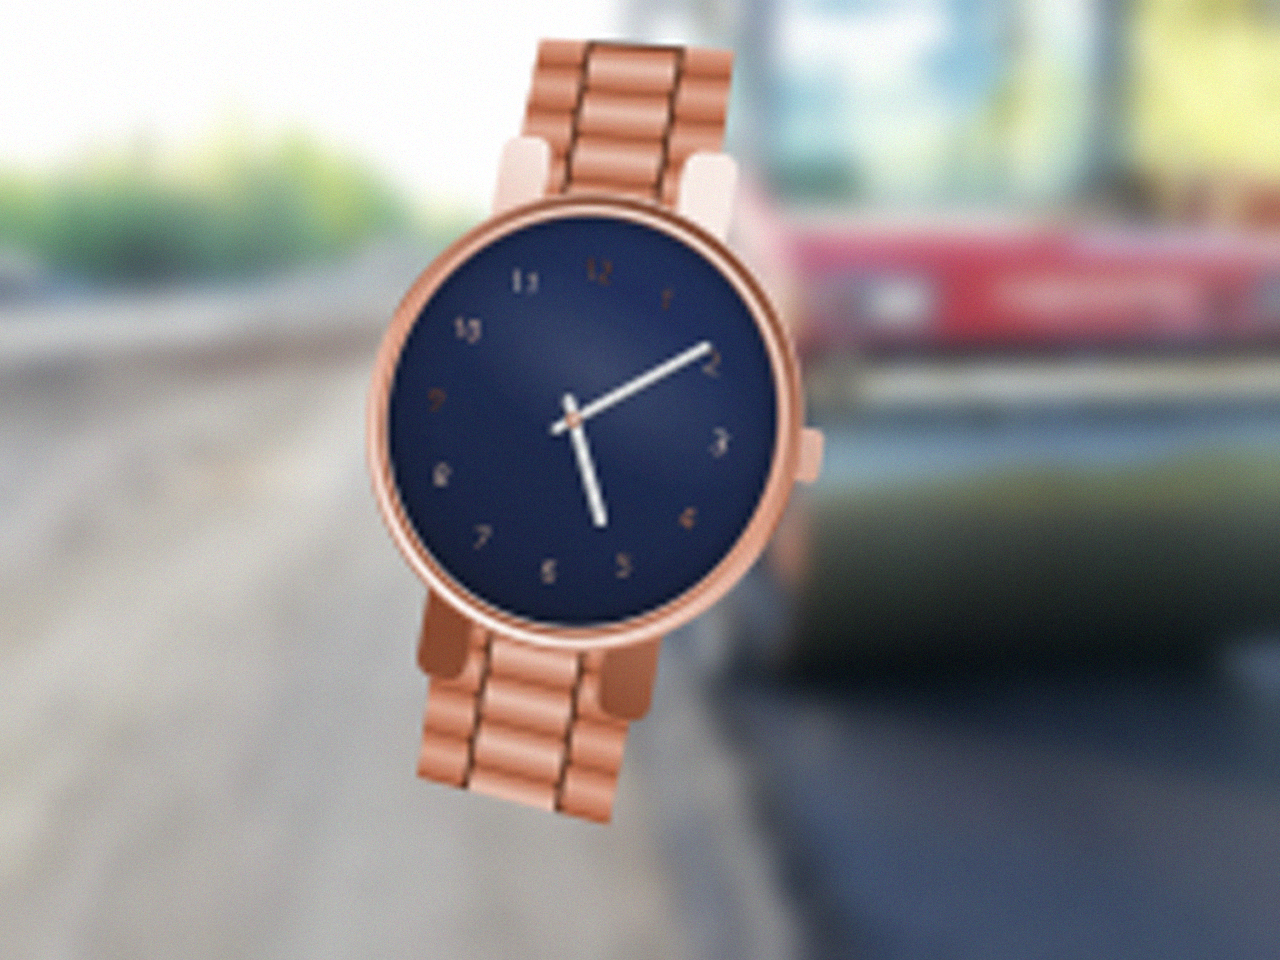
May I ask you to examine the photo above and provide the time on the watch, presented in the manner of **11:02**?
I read **5:09**
